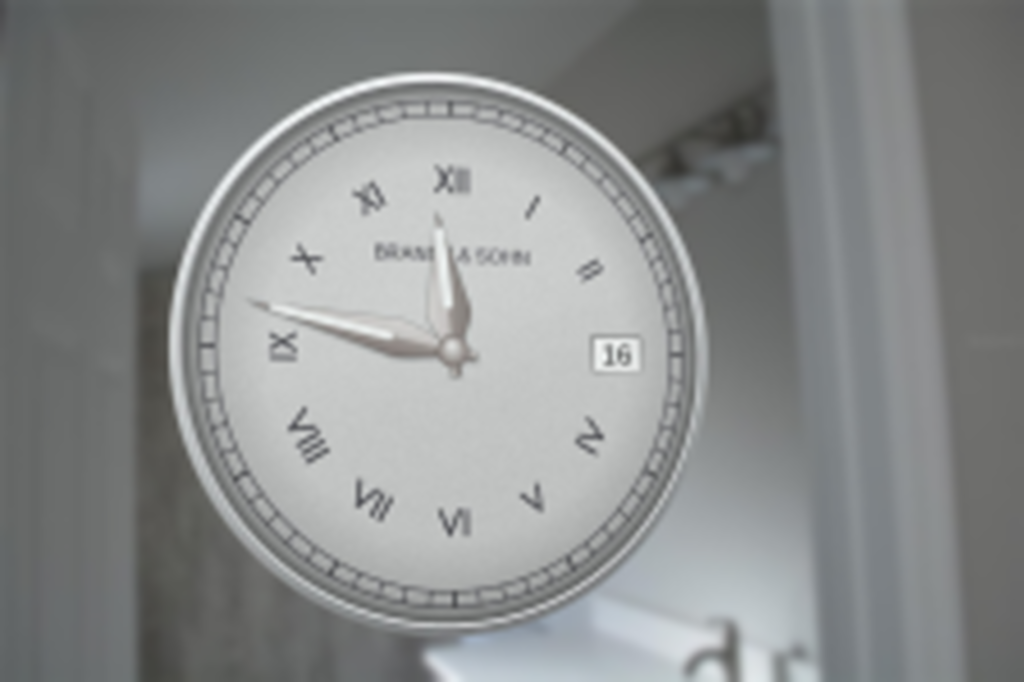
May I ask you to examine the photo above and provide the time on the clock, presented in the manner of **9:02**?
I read **11:47**
